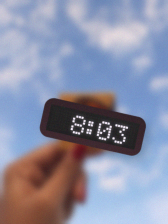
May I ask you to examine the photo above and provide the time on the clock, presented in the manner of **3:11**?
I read **8:03**
